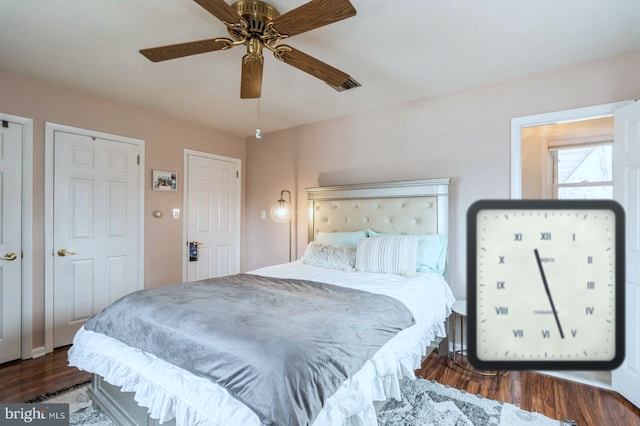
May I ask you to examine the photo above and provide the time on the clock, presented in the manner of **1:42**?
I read **11:27**
